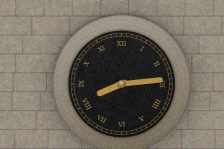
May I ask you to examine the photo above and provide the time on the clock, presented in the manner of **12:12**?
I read **8:14**
